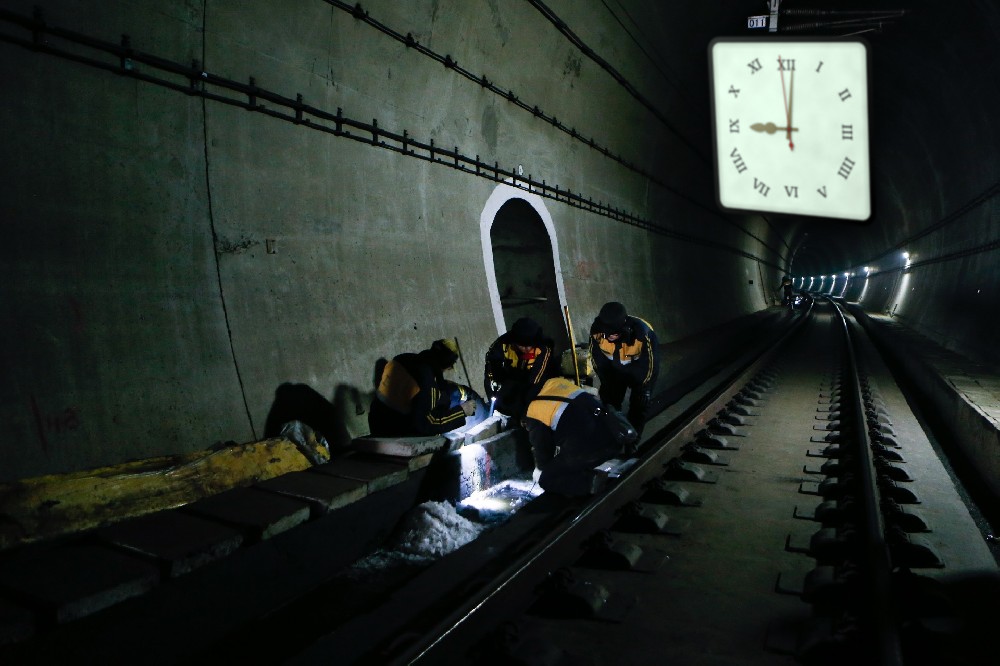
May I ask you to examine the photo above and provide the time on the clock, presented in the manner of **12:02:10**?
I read **9:00:59**
